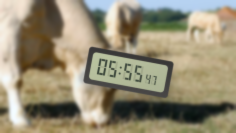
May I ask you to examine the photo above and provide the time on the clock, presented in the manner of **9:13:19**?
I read **5:55:47**
